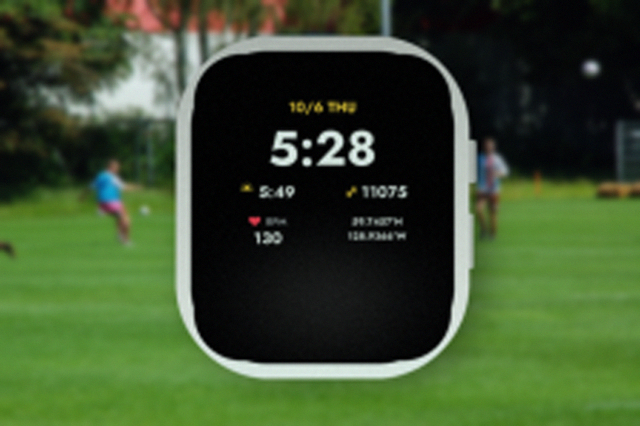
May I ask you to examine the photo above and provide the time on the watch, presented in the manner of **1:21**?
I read **5:28**
